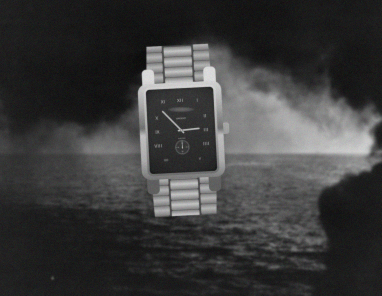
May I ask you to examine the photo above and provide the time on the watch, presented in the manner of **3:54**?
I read **2:53**
